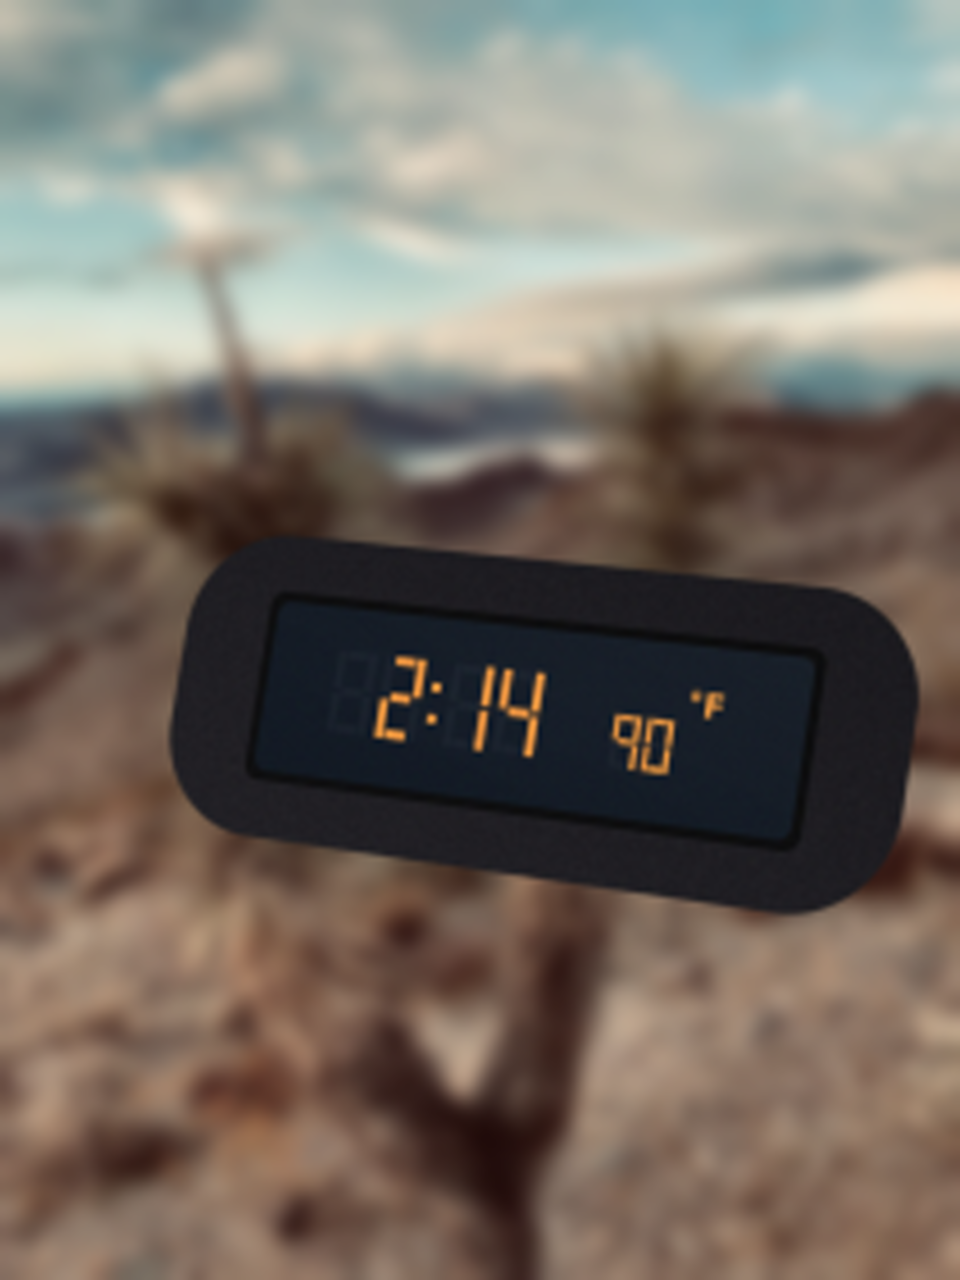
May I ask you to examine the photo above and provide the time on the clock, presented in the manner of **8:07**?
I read **2:14**
